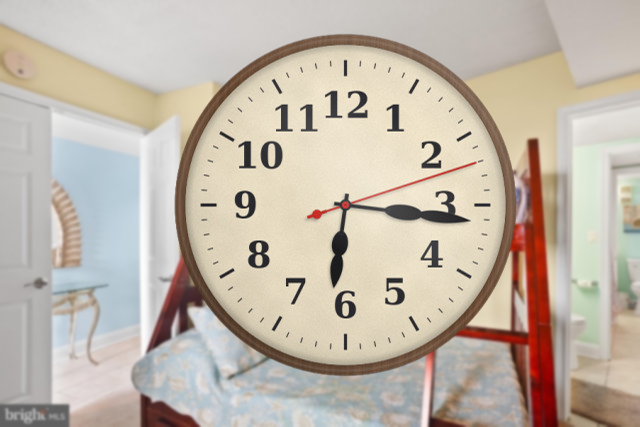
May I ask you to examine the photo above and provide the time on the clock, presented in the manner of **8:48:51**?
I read **6:16:12**
